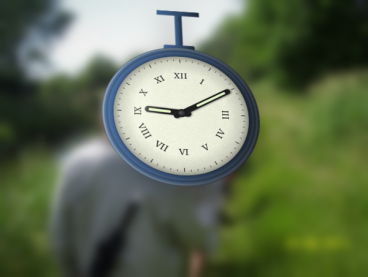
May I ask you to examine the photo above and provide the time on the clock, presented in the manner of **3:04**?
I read **9:10**
